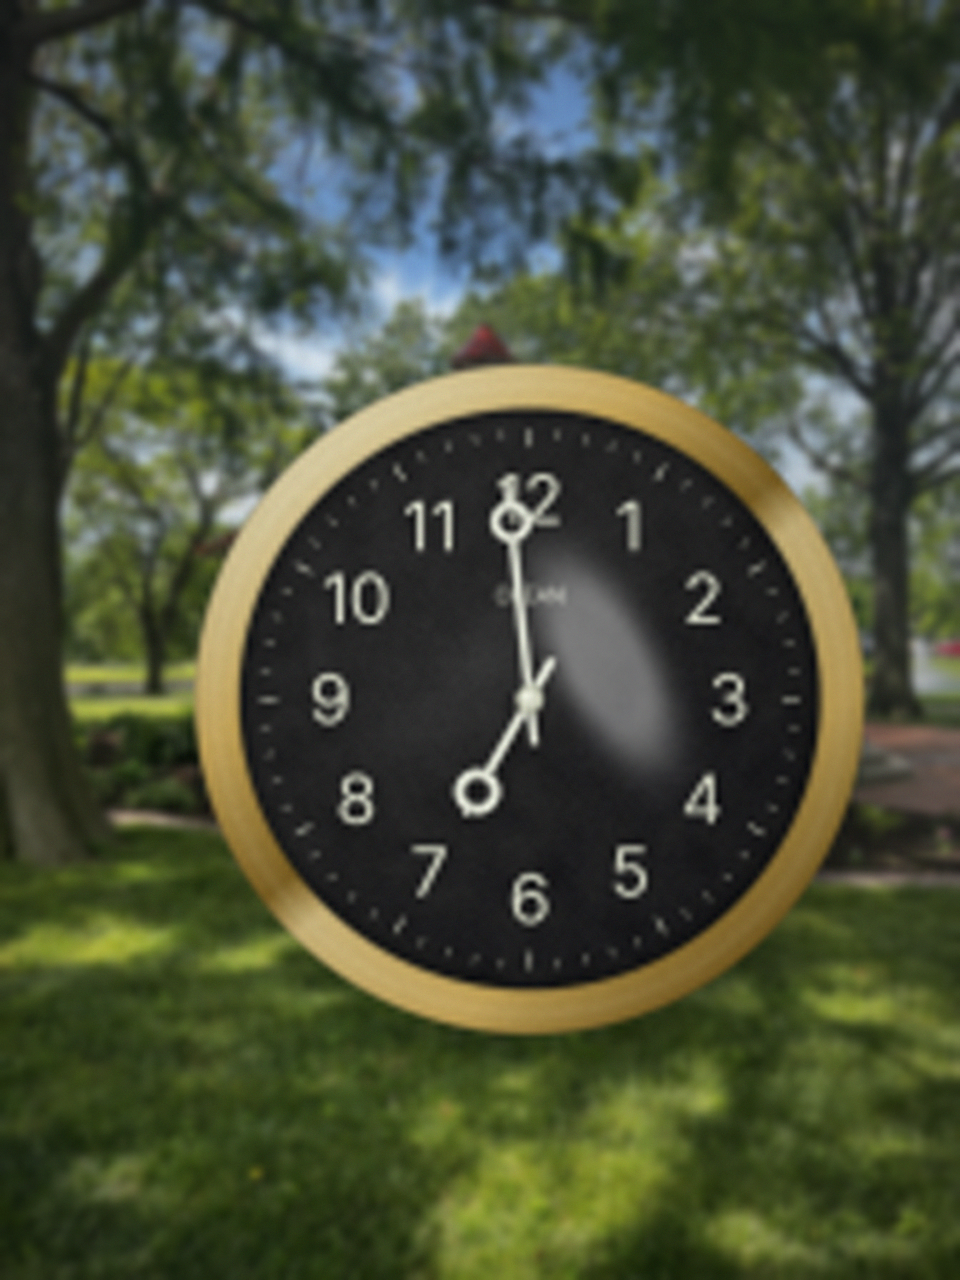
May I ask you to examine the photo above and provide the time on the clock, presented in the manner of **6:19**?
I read **6:59**
